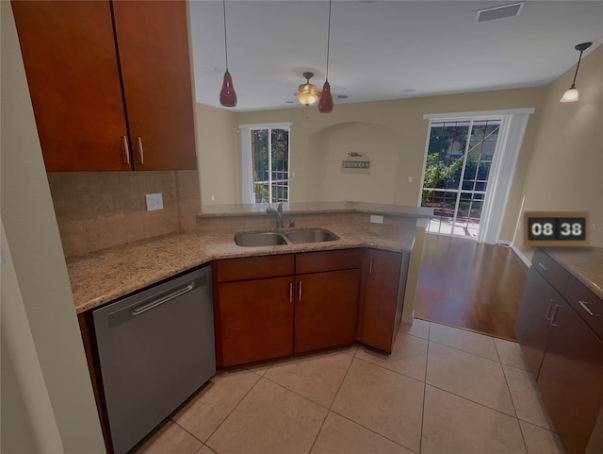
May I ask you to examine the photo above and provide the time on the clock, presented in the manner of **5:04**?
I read **8:38**
